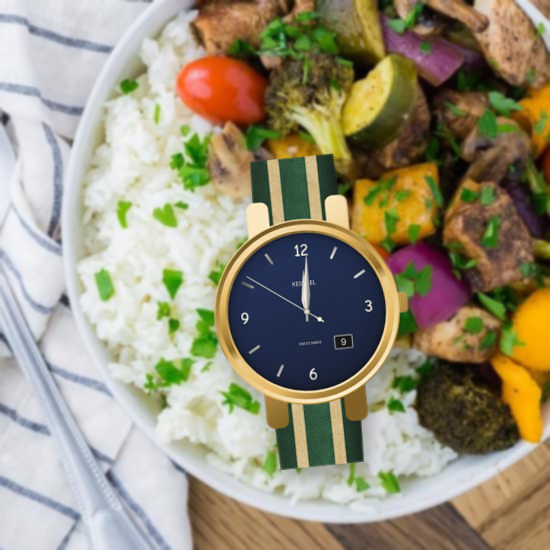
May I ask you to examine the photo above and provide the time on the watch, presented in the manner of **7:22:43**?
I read **12:00:51**
